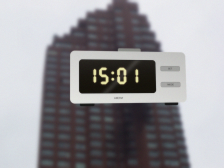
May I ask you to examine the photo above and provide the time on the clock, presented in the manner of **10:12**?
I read **15:01**
